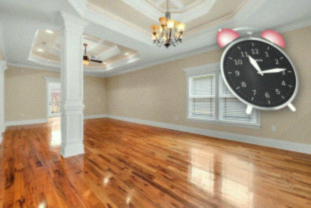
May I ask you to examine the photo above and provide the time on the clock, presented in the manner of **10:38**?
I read **11:14**
